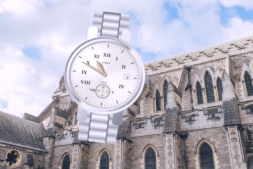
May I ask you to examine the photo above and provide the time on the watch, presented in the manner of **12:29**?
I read **10:49**
